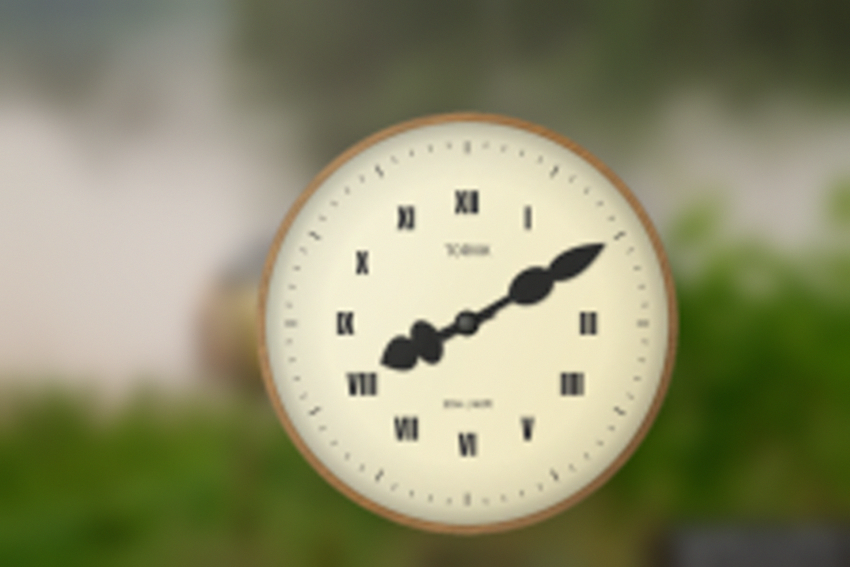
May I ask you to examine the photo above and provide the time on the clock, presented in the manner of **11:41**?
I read **8:10**
